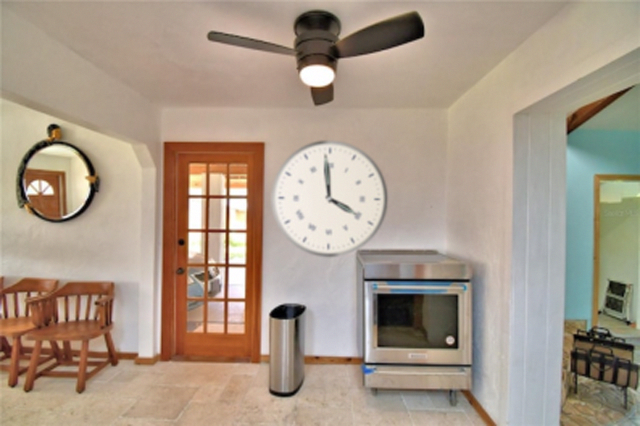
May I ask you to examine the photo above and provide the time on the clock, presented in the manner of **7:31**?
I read **3:59**
